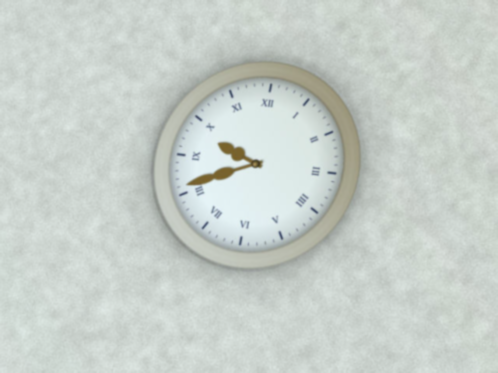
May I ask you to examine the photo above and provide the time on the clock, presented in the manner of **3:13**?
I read **9:41**
